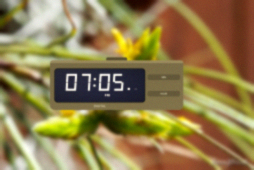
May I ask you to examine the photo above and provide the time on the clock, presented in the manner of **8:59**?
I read **7:05**
